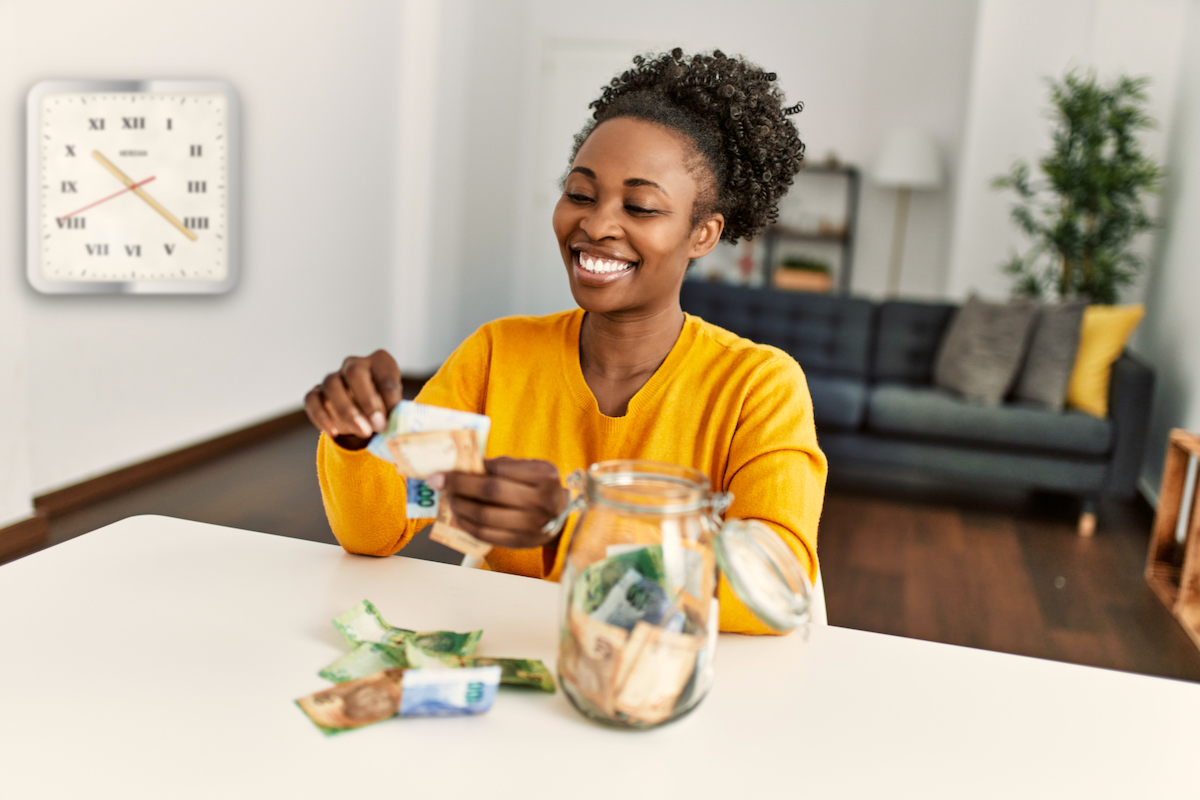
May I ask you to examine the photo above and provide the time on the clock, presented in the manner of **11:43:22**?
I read **10:21:41**
